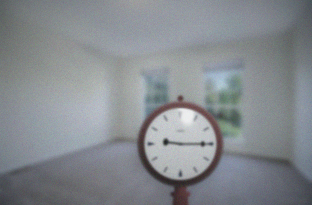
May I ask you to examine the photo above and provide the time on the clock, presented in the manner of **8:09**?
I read **9:15**
